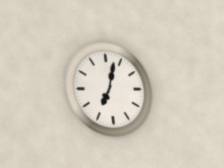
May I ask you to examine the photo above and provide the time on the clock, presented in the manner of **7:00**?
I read **7:03**
